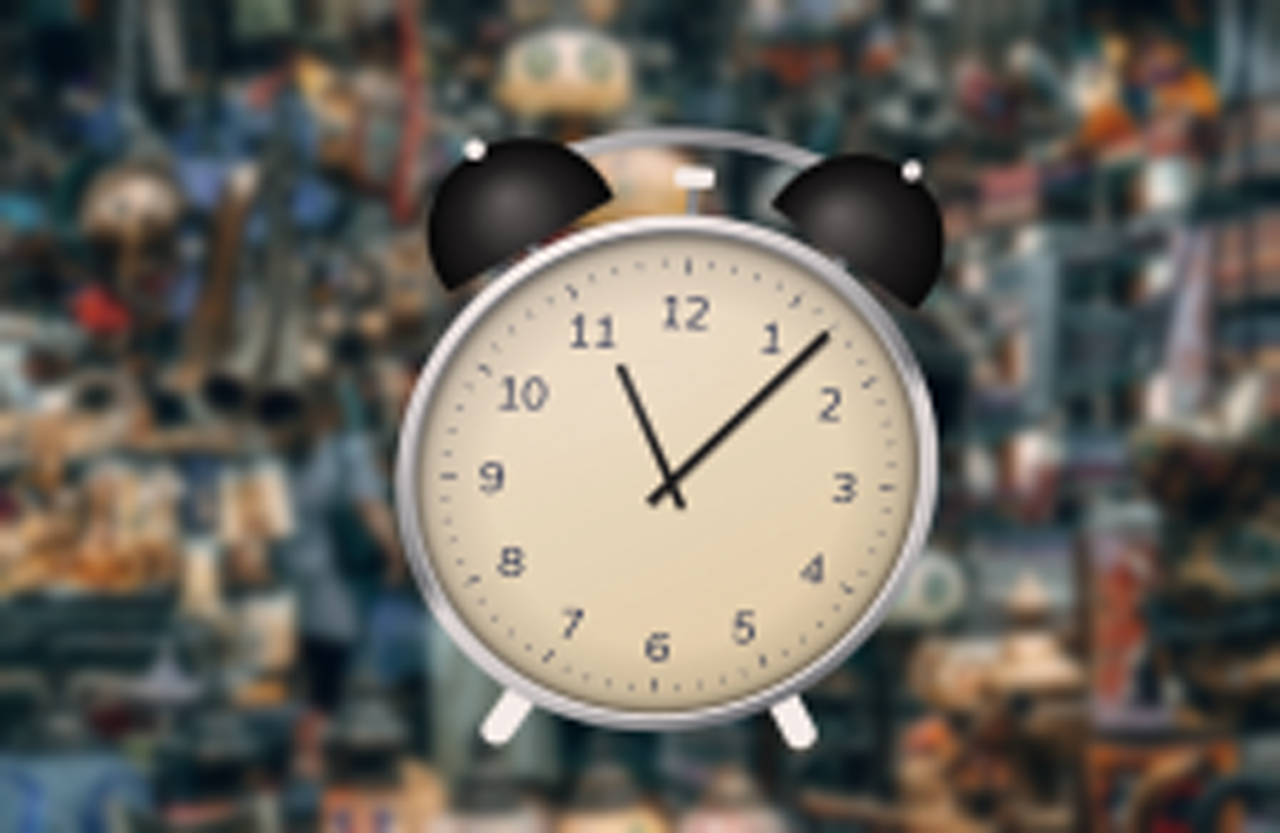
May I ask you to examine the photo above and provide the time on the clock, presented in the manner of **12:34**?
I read **11:07**
